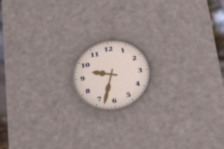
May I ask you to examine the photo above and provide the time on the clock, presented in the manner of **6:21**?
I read **9:33**
